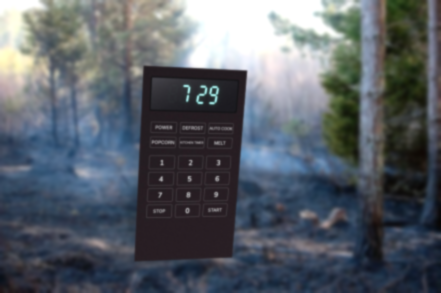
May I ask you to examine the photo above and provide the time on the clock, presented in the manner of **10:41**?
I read **7:29**
